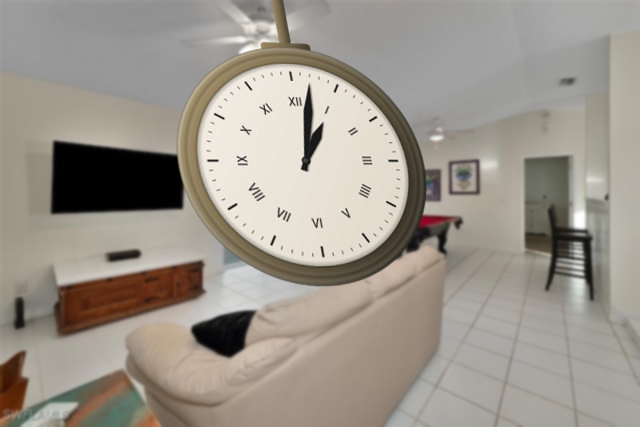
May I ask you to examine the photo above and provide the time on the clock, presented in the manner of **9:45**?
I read **1:02**
